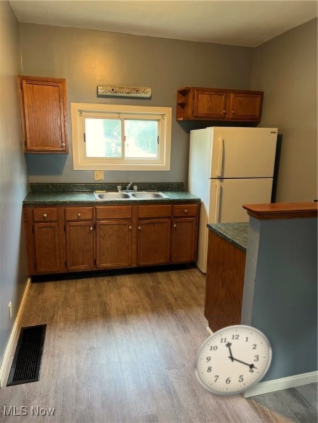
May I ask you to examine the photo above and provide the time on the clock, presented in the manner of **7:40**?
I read **11:19**
